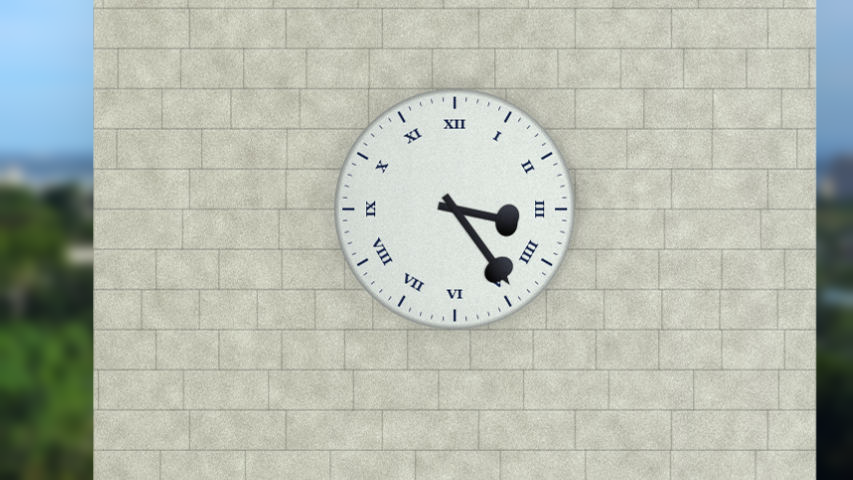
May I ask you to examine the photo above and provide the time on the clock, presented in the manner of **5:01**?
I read **3:24**
